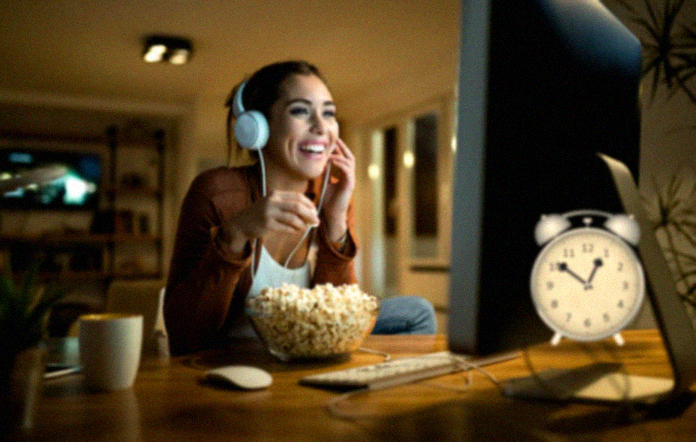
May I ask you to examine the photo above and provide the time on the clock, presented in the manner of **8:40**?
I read **12:51**
